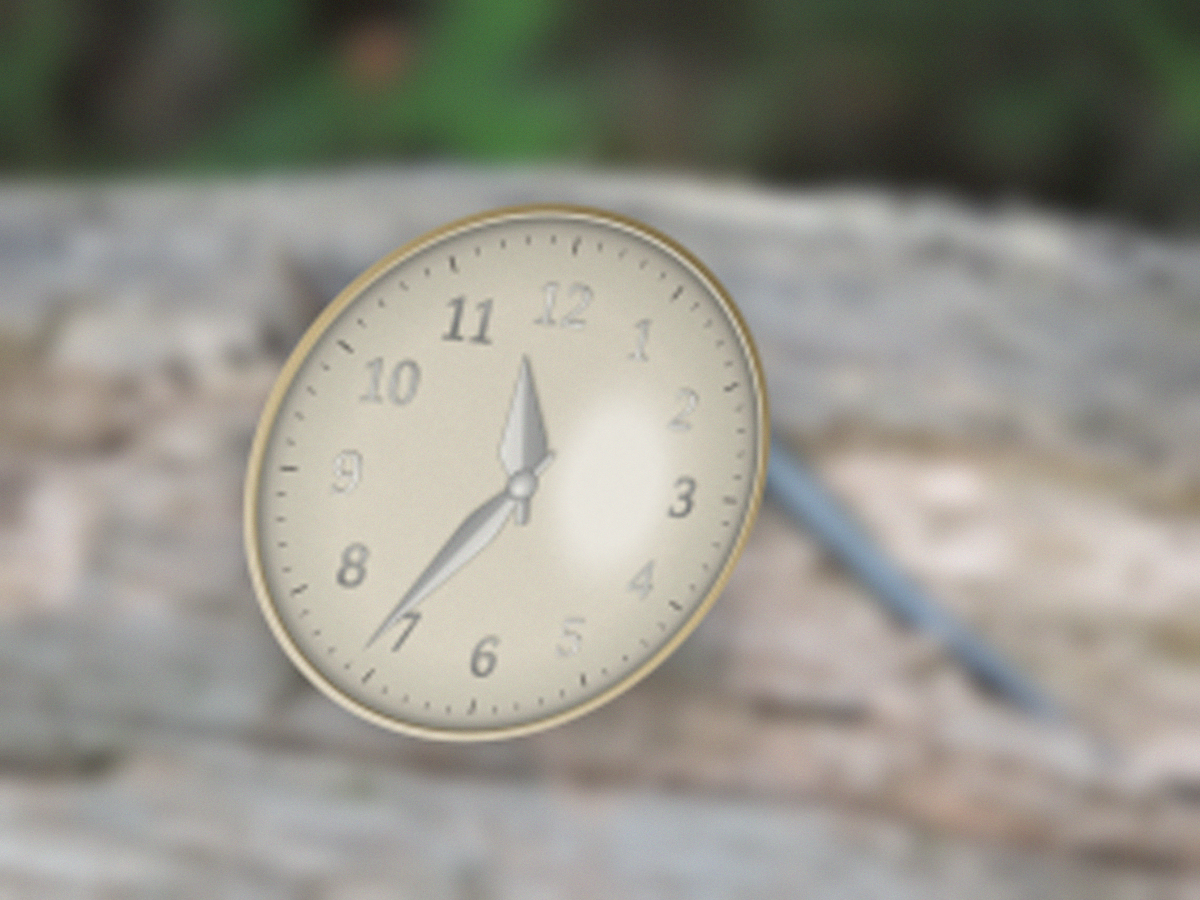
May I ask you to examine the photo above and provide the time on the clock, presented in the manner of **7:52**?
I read **11:36**
